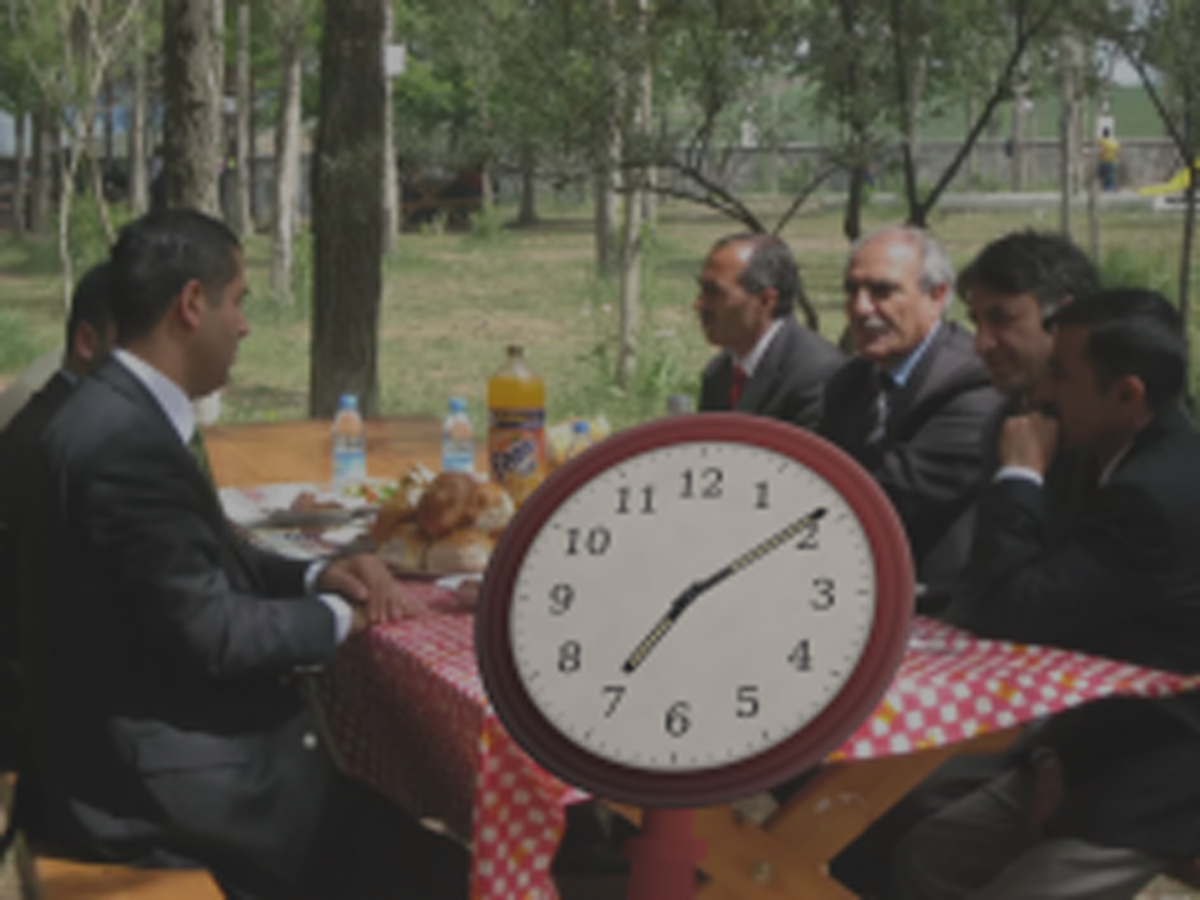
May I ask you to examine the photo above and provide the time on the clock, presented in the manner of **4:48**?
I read **7:09**
